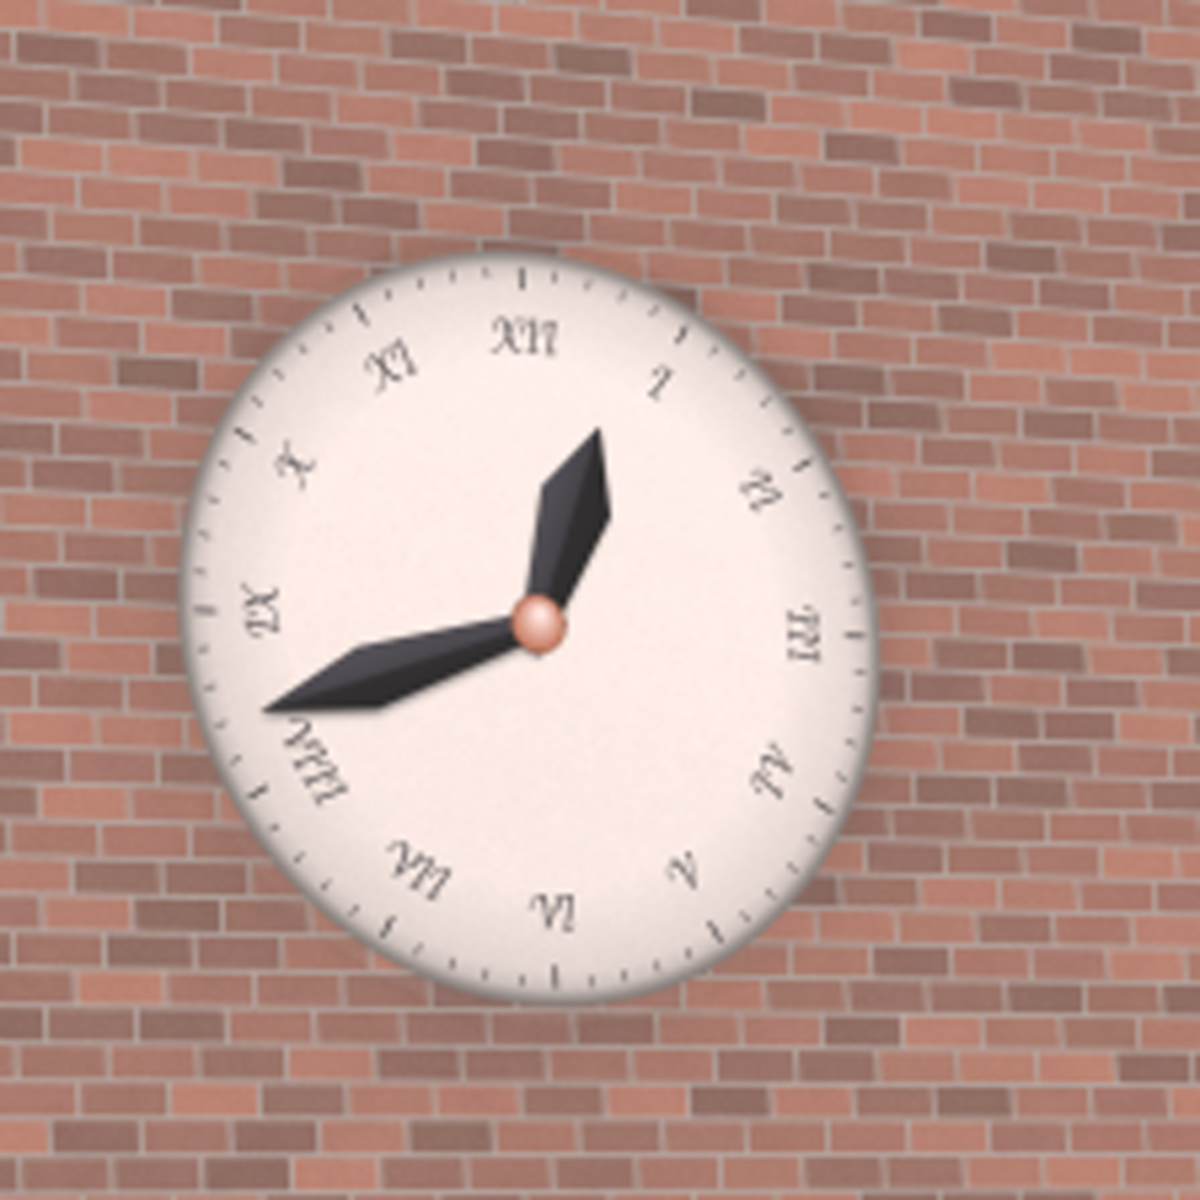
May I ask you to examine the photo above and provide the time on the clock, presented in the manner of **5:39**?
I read **12:42**
